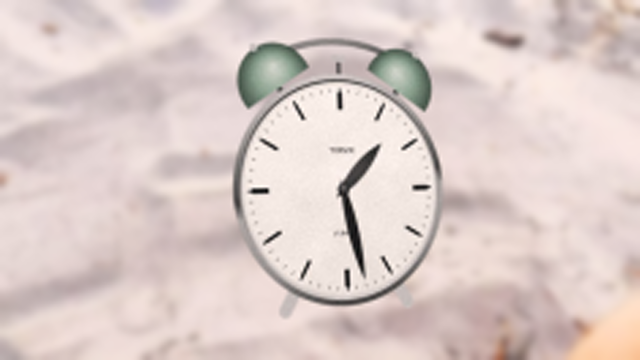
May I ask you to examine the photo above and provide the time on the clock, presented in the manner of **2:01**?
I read **1:28**
